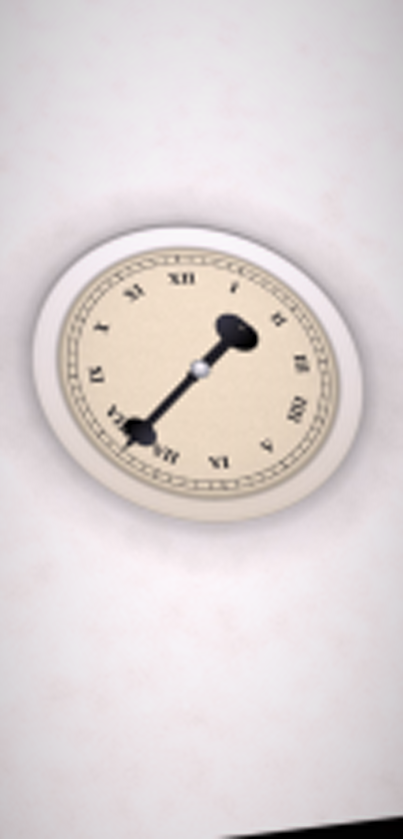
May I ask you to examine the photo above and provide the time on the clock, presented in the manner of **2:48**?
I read **1:38**
